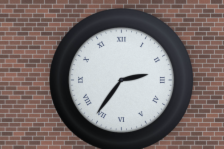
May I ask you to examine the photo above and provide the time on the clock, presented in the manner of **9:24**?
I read **2:36**
